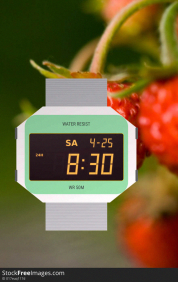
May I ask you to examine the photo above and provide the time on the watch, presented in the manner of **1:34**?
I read **8:30**
